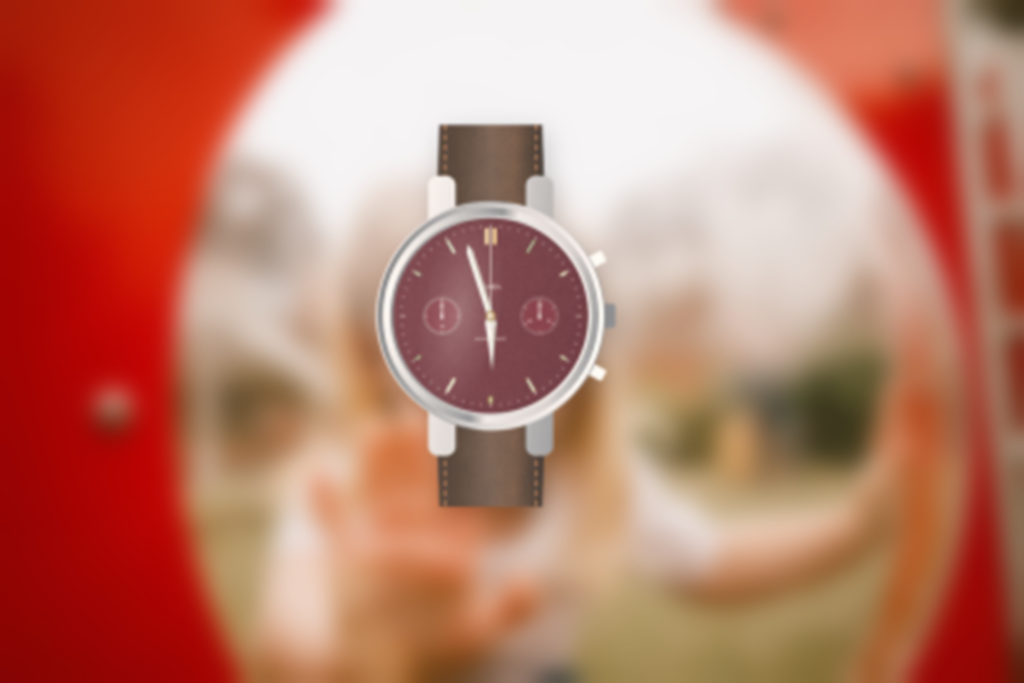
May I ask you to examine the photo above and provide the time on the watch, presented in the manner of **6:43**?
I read **5:57**
